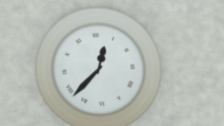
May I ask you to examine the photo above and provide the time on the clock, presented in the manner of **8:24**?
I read **12:38**
